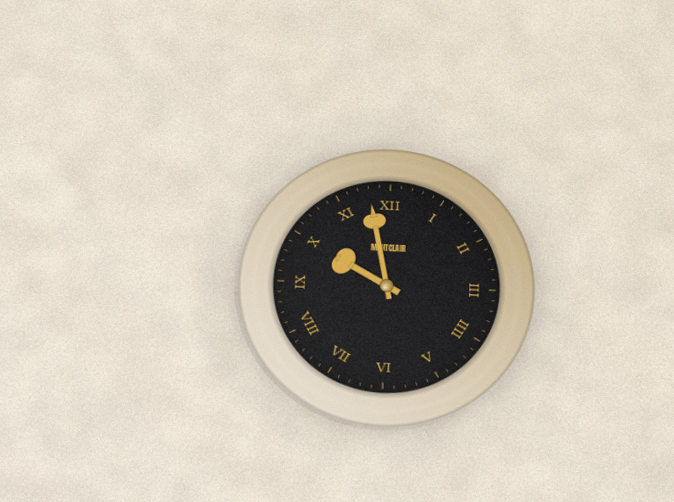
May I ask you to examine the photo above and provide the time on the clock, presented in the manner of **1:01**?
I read **9:58**
